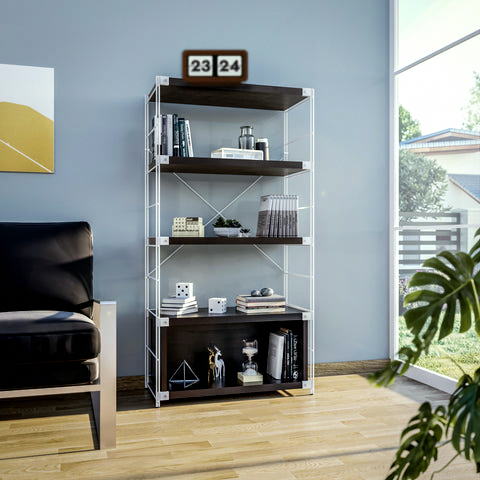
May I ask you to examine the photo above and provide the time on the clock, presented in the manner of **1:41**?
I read **23:24**
